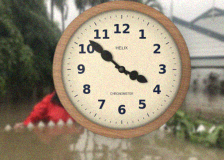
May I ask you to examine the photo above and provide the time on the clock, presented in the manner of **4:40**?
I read **3:52**
